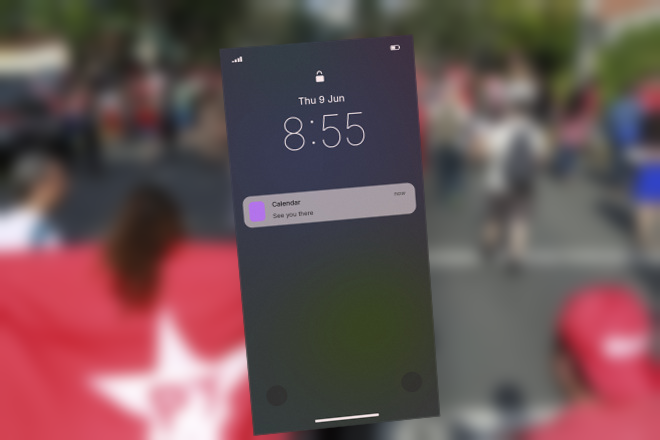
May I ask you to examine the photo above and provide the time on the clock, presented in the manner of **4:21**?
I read **8:55**
